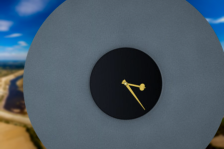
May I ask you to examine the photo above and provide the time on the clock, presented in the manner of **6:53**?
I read **3:24**
